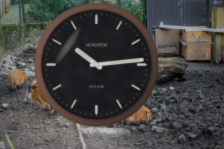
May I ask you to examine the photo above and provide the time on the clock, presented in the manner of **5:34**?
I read **10:14**
